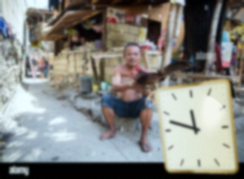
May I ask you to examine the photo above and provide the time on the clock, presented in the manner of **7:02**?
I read **11:48**
